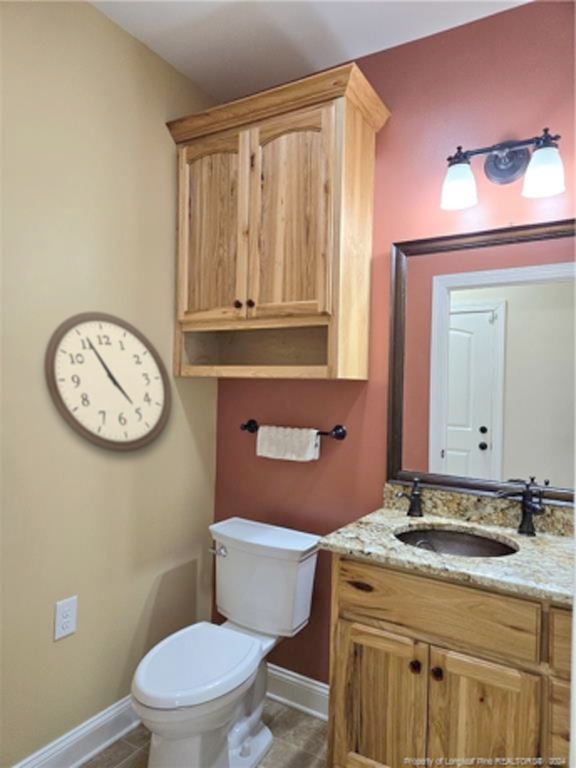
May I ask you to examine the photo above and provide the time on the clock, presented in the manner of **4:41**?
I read **4:56**
